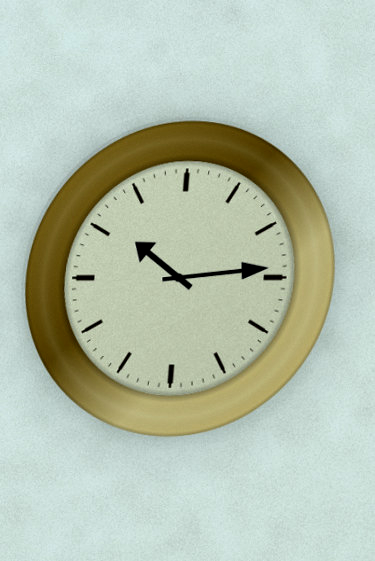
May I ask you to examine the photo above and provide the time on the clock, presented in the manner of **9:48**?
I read **10:14**
